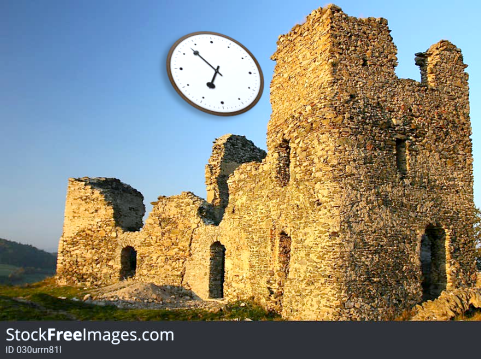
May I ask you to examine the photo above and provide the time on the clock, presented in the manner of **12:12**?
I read **6:53**
